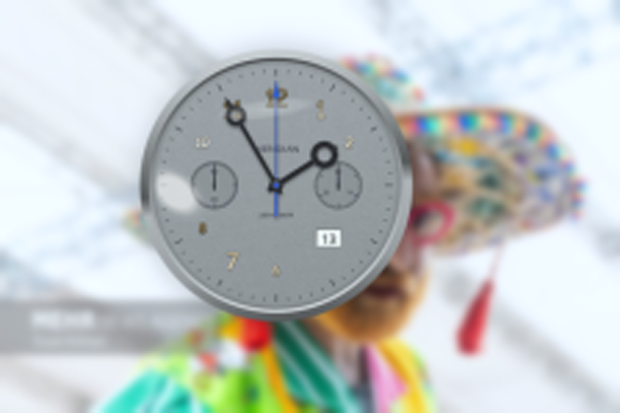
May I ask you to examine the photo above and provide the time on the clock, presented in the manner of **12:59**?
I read **1:55**
